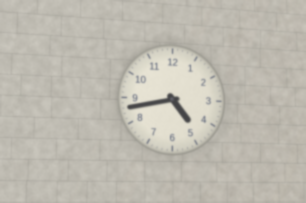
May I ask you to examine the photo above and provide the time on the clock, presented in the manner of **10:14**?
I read **4:43**
